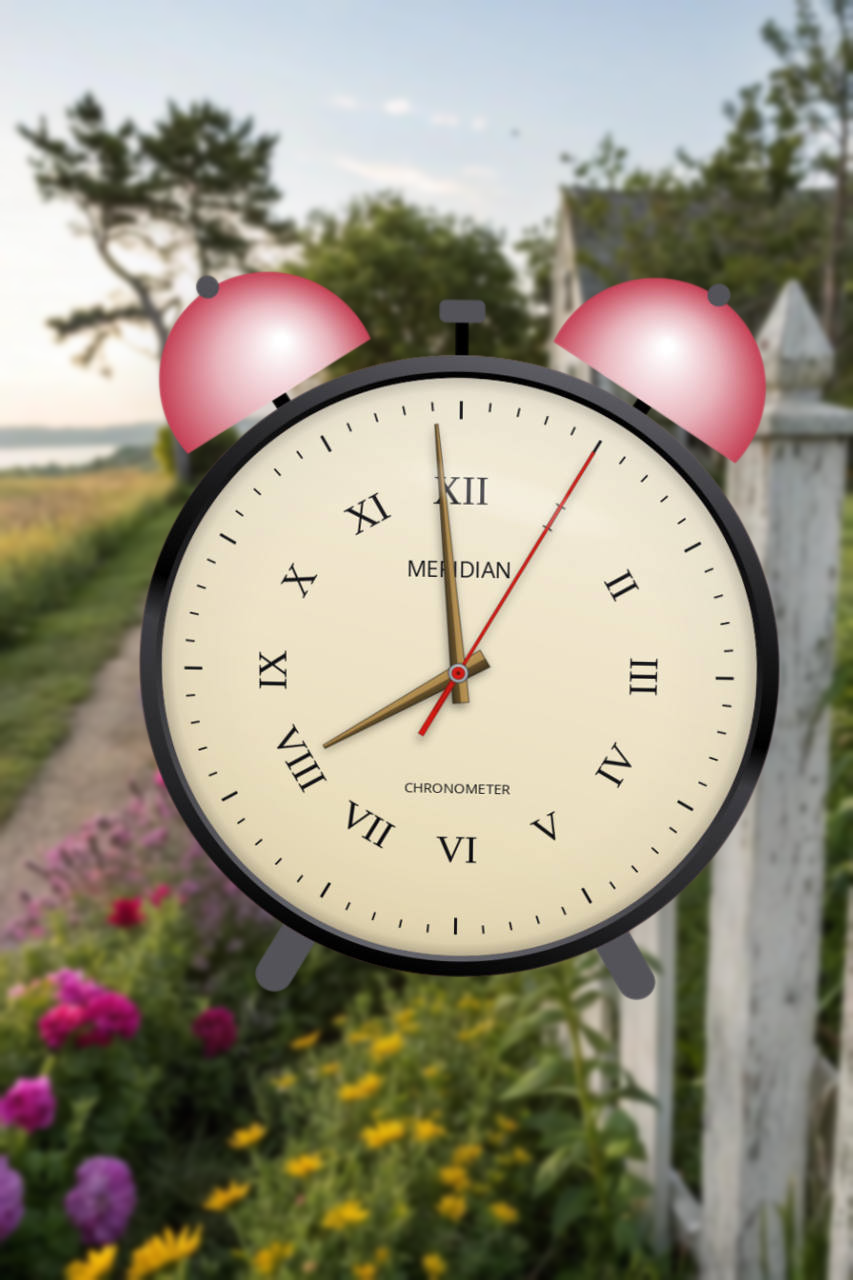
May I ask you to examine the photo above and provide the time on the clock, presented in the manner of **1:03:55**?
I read **7:59:05**
